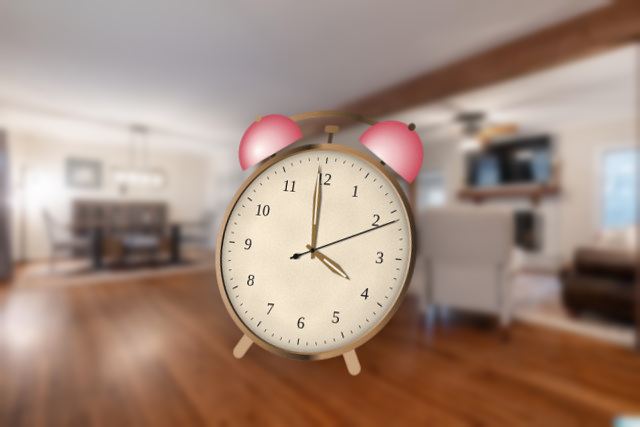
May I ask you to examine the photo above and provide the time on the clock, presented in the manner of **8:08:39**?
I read **3:59:11**
